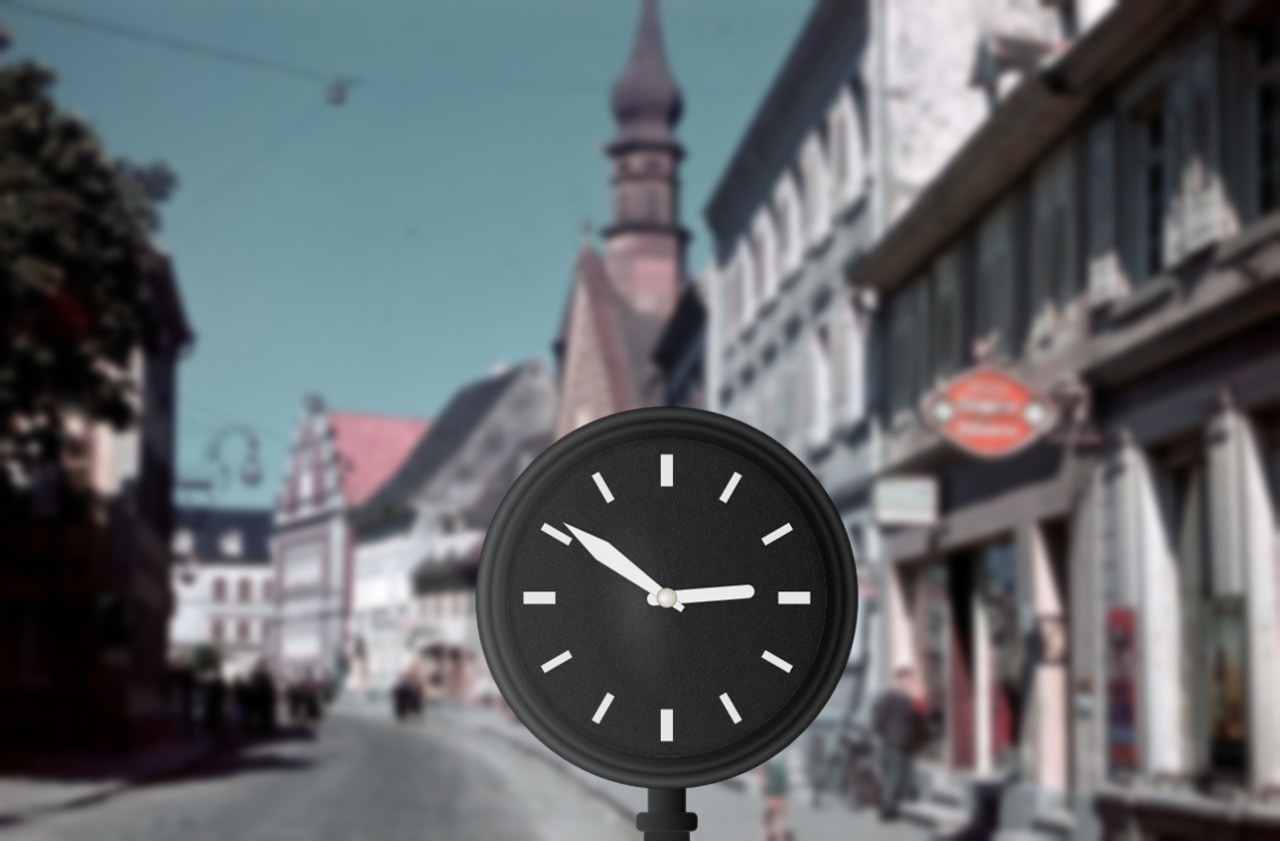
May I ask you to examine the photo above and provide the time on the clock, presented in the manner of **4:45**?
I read **2:51**
